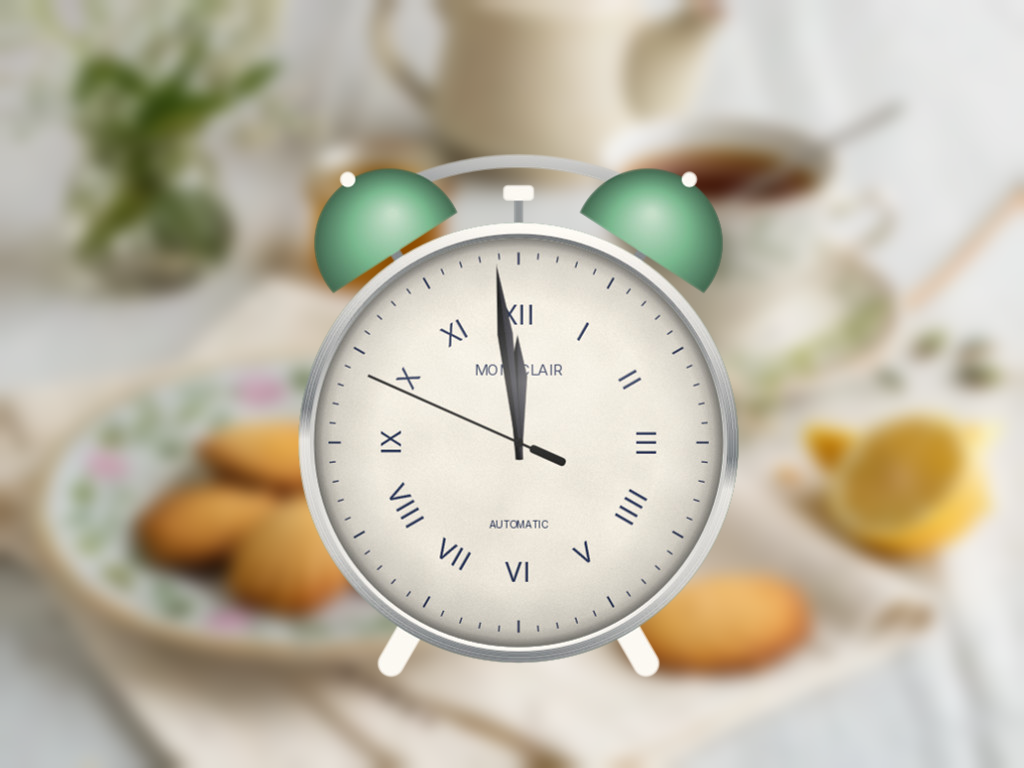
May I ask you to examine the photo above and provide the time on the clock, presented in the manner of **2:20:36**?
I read **11:58:49**
